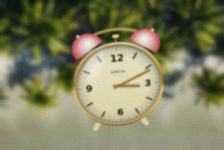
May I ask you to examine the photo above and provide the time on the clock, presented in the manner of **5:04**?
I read **3:11**
